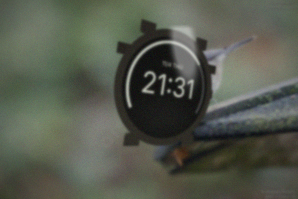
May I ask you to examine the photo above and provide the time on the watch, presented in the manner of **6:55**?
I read **21:31**
